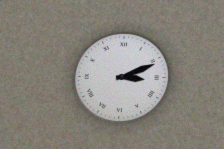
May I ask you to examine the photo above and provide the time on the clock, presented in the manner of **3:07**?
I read **3:11**
